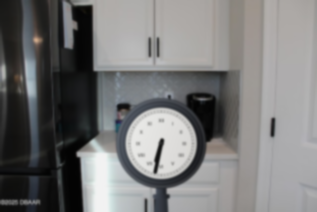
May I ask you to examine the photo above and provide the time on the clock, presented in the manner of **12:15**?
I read **6:32**
